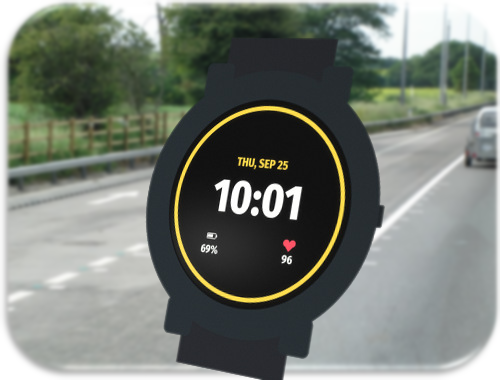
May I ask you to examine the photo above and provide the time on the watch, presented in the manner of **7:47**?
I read **10:01**
